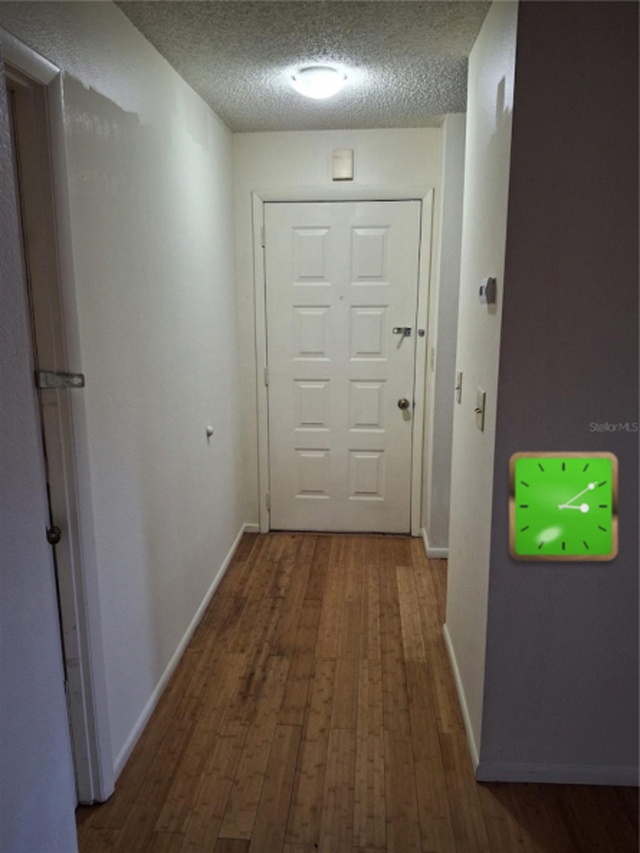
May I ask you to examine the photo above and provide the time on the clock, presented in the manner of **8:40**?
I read **3:09**
